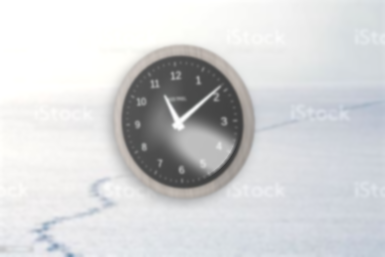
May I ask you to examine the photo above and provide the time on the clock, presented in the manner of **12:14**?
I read **11:09**
